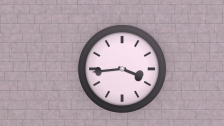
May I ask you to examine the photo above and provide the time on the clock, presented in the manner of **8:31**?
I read **3:44**
